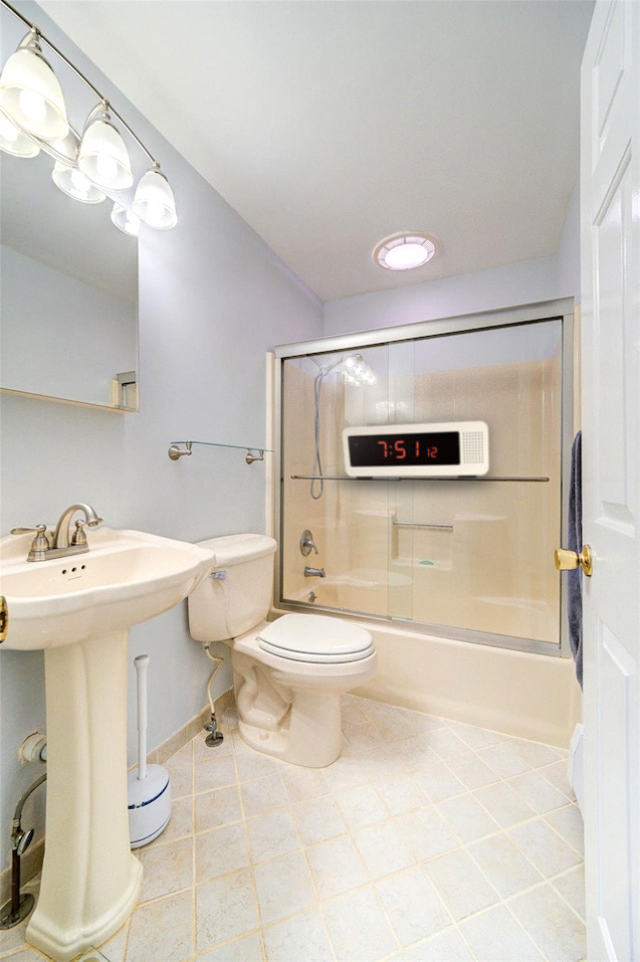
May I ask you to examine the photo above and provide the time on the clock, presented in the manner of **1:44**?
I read **7:51**
